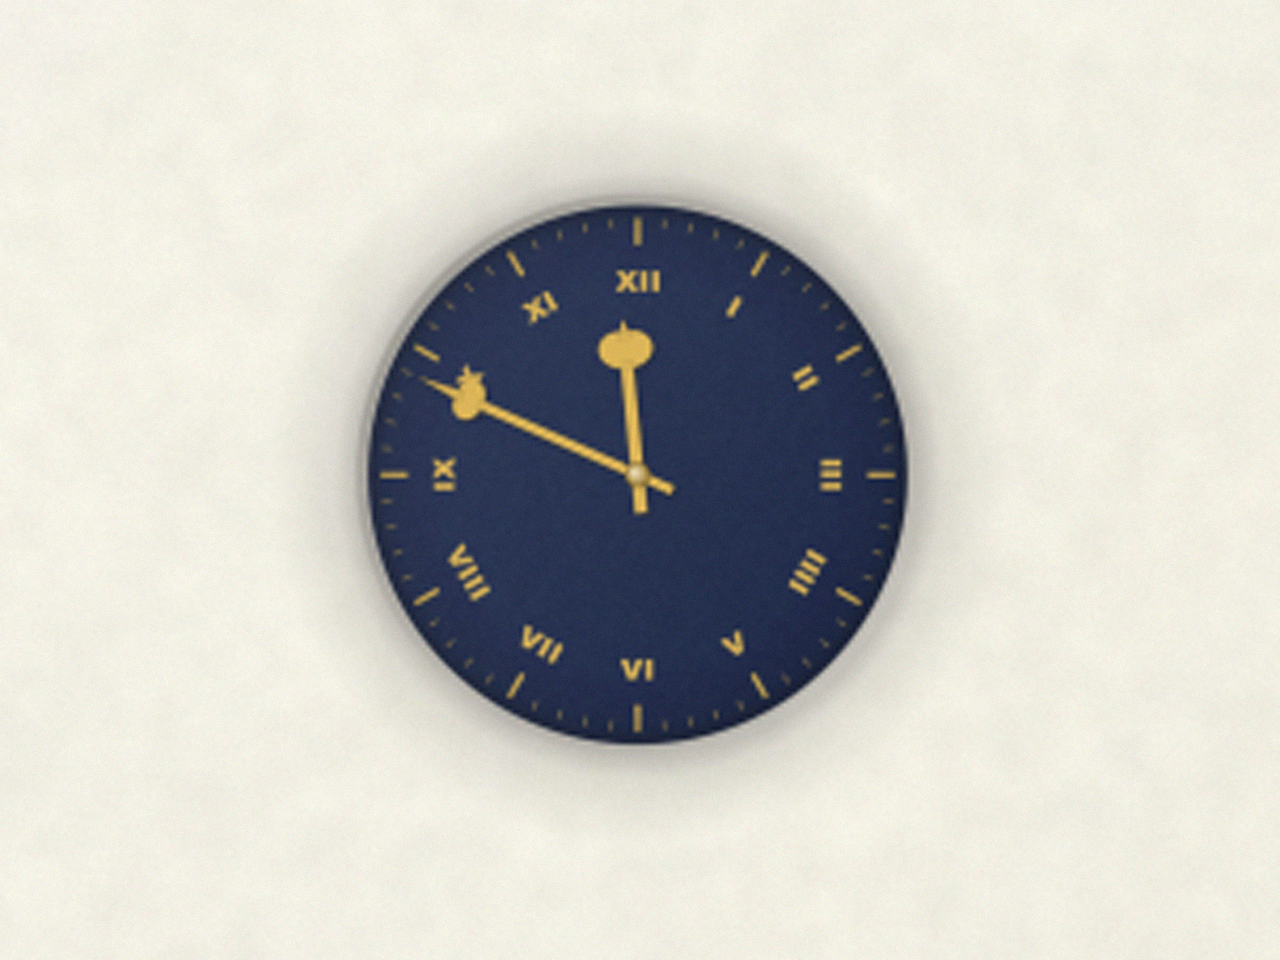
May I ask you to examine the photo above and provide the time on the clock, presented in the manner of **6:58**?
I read **11:49**
